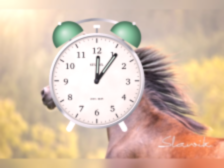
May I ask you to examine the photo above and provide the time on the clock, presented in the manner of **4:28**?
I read **12:06**
